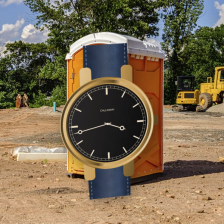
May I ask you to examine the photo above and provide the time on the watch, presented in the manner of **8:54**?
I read **3:43**
